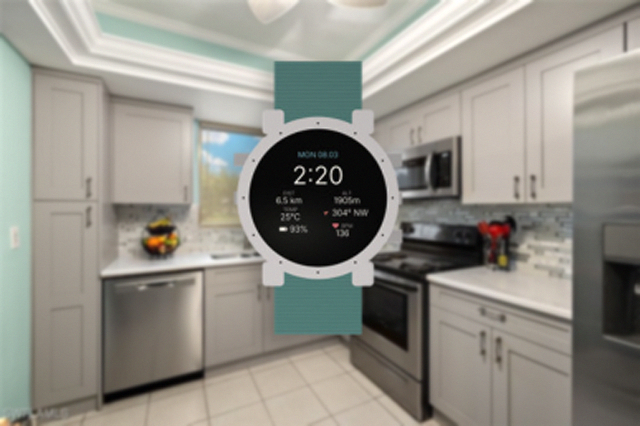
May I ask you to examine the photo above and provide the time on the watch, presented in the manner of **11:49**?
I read **2:20**
